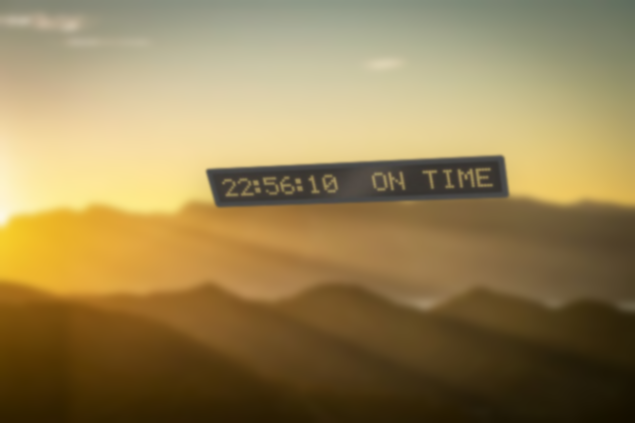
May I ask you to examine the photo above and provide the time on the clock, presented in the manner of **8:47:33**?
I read **22:56:10**
